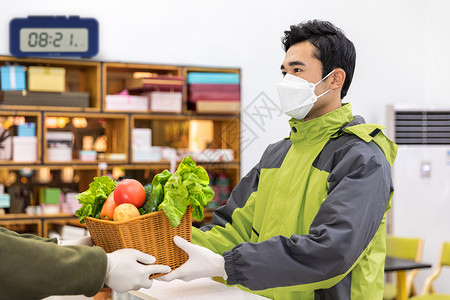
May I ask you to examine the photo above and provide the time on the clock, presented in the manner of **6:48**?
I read **8:21**
